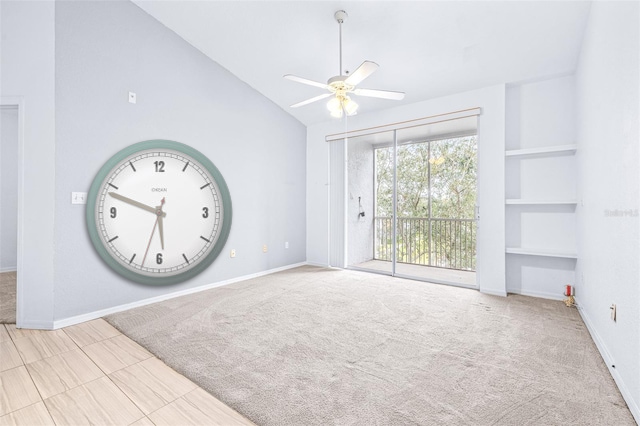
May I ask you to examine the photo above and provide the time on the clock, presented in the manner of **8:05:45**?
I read **5:48:33**
